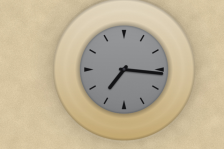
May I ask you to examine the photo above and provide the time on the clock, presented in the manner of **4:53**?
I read **7:16**
